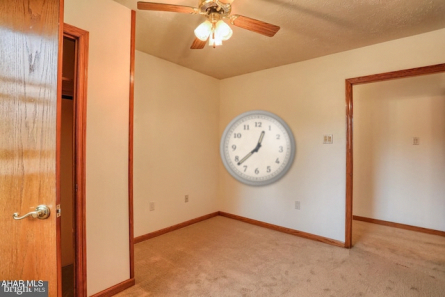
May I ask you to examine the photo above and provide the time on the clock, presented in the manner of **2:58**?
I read **12:38**
